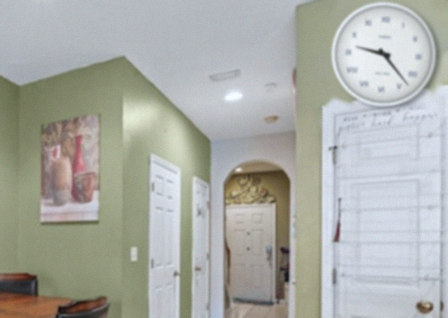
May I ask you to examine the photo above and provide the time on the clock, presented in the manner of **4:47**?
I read **9:23**
